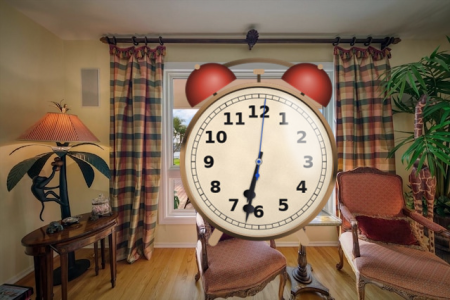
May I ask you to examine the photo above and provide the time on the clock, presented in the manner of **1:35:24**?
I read **6:32:01**
